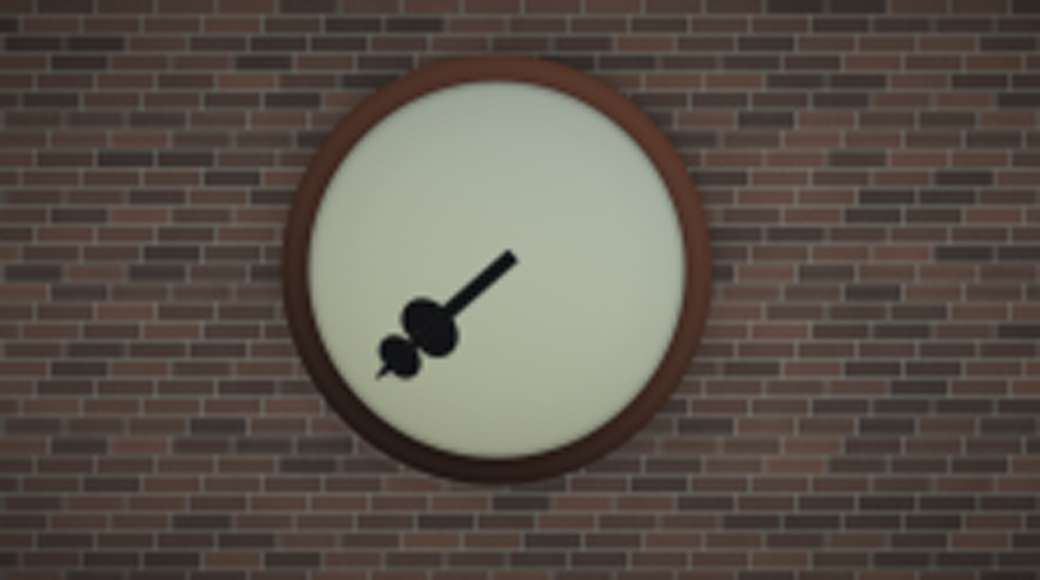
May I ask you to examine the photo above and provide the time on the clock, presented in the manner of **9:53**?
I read **7:38**
